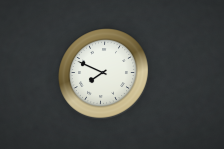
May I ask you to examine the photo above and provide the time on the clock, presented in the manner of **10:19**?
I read **7:49**
